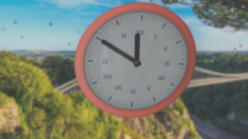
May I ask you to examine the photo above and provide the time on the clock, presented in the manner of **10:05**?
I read **11:50**
